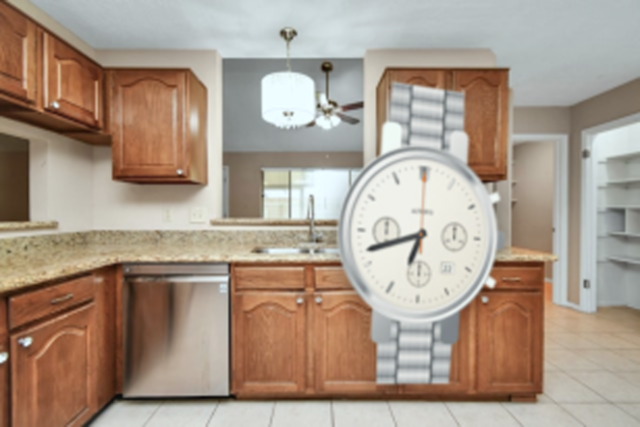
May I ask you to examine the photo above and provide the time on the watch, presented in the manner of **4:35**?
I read **6:42**
